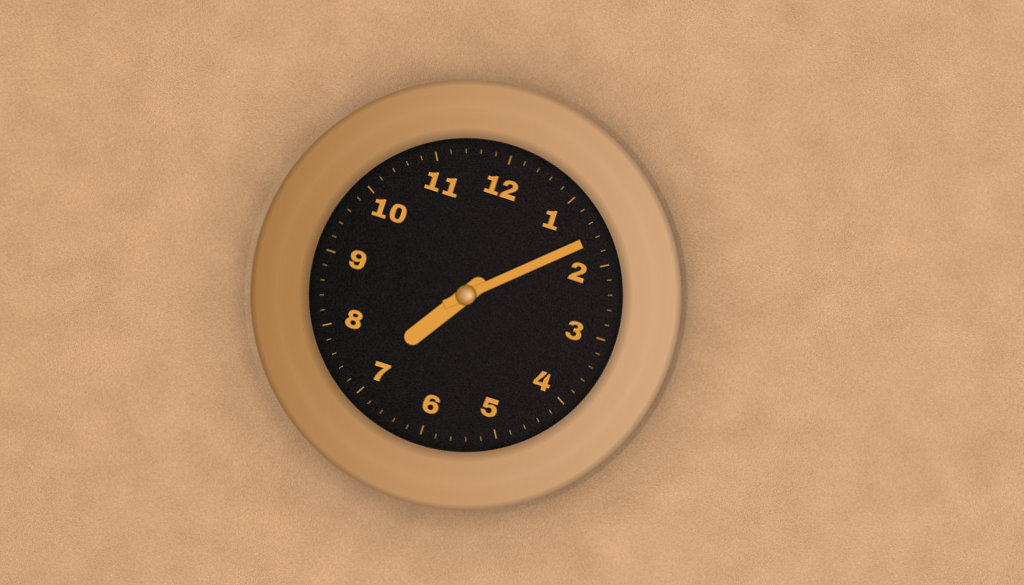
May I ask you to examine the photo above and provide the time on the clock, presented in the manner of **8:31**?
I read **7:08**
